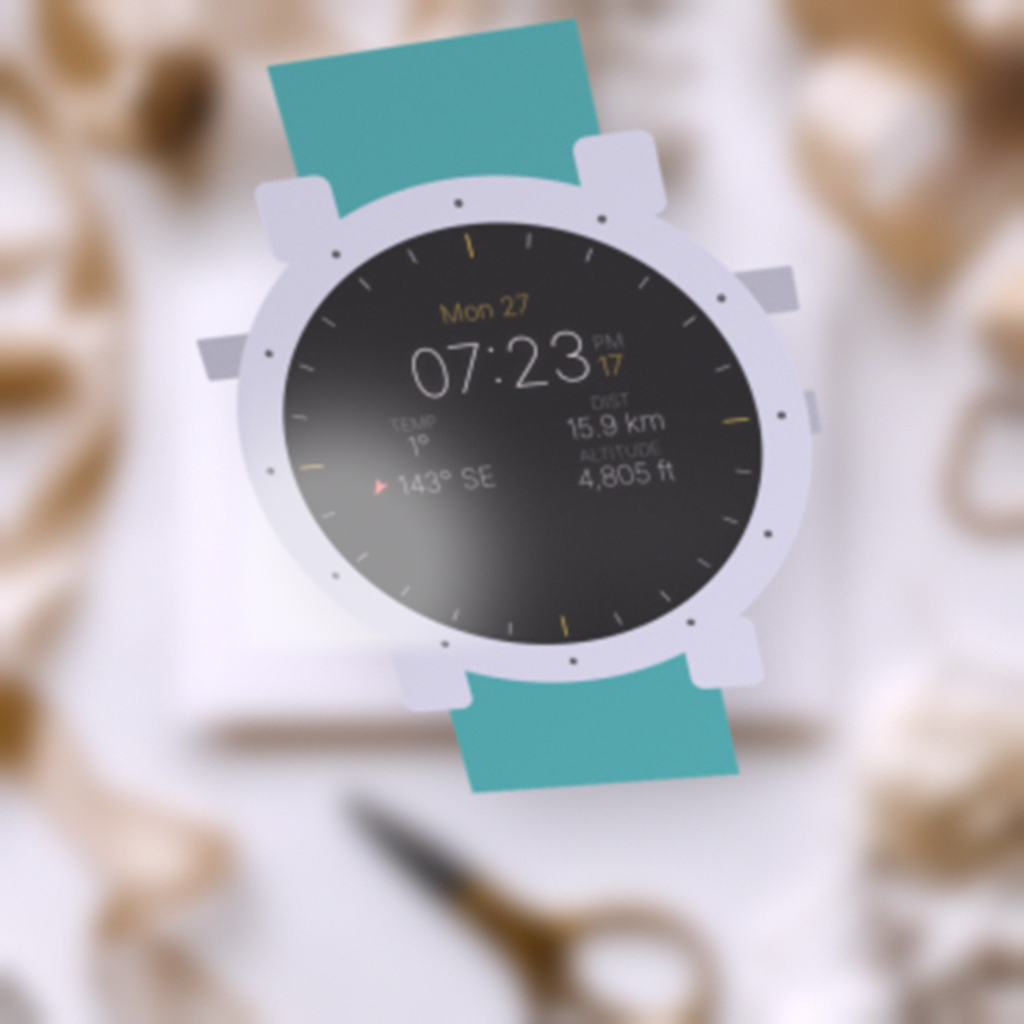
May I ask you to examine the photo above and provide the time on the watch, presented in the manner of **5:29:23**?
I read **7:23:17**
